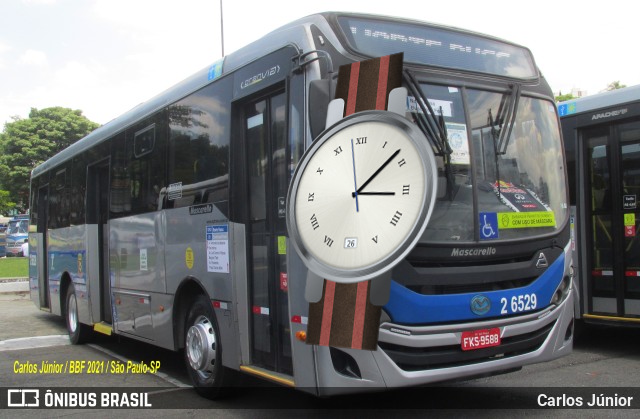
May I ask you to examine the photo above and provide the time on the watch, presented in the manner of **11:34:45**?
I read **3:07:58**
